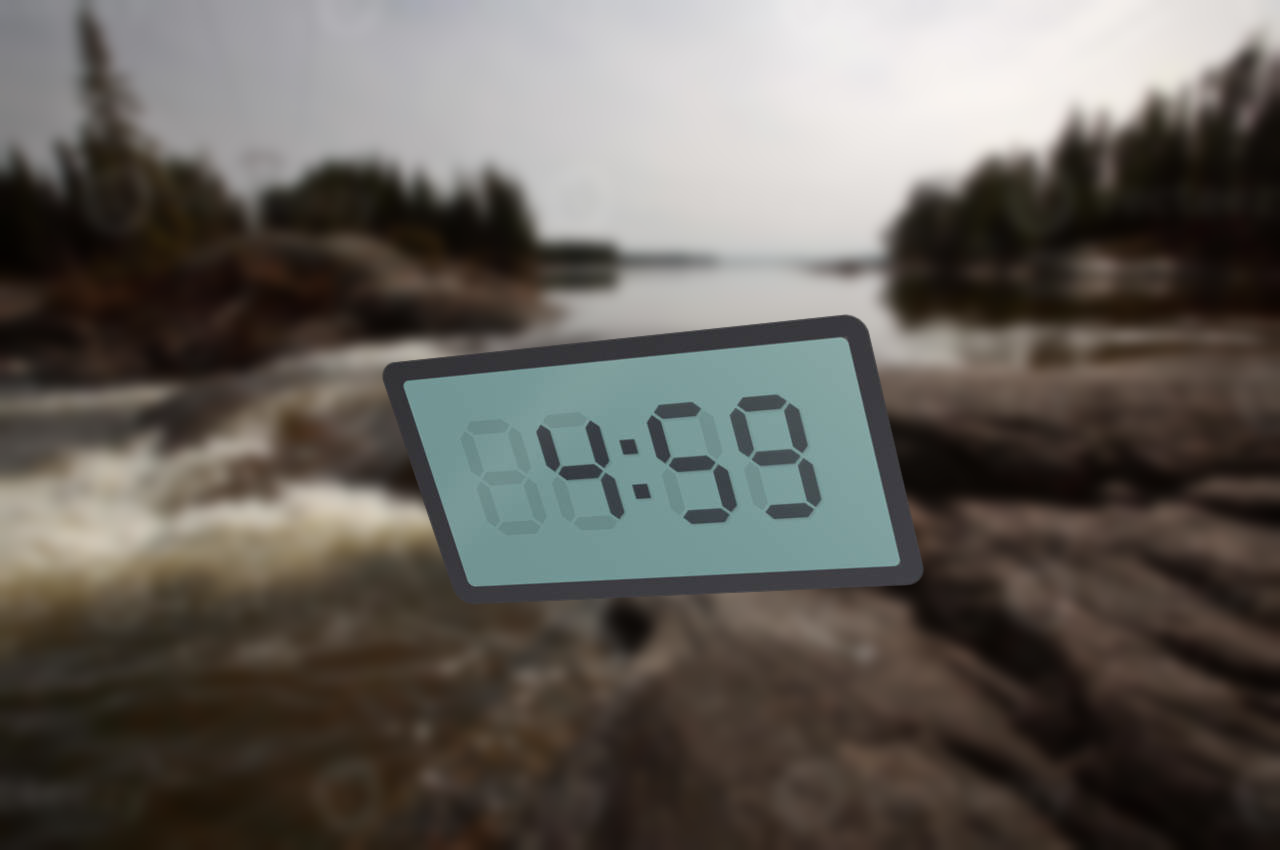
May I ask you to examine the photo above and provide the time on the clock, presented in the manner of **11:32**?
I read **4:59**
